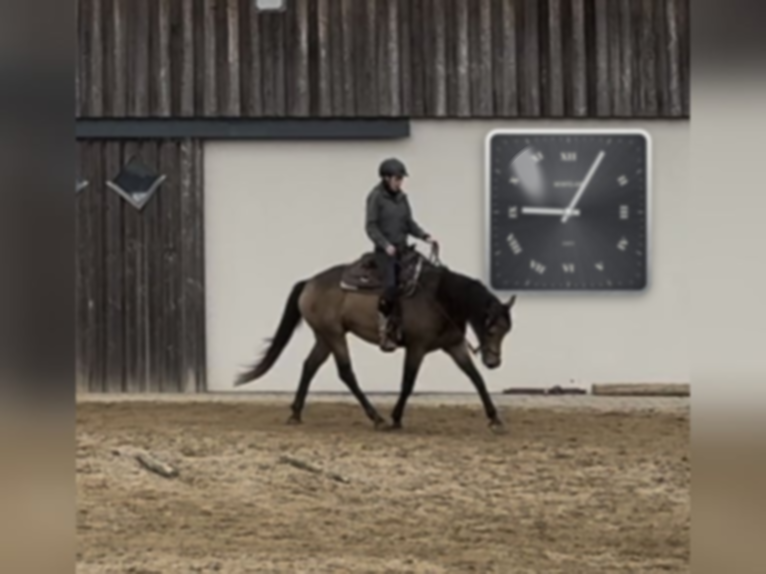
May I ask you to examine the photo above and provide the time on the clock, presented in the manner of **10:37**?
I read **9:05**
